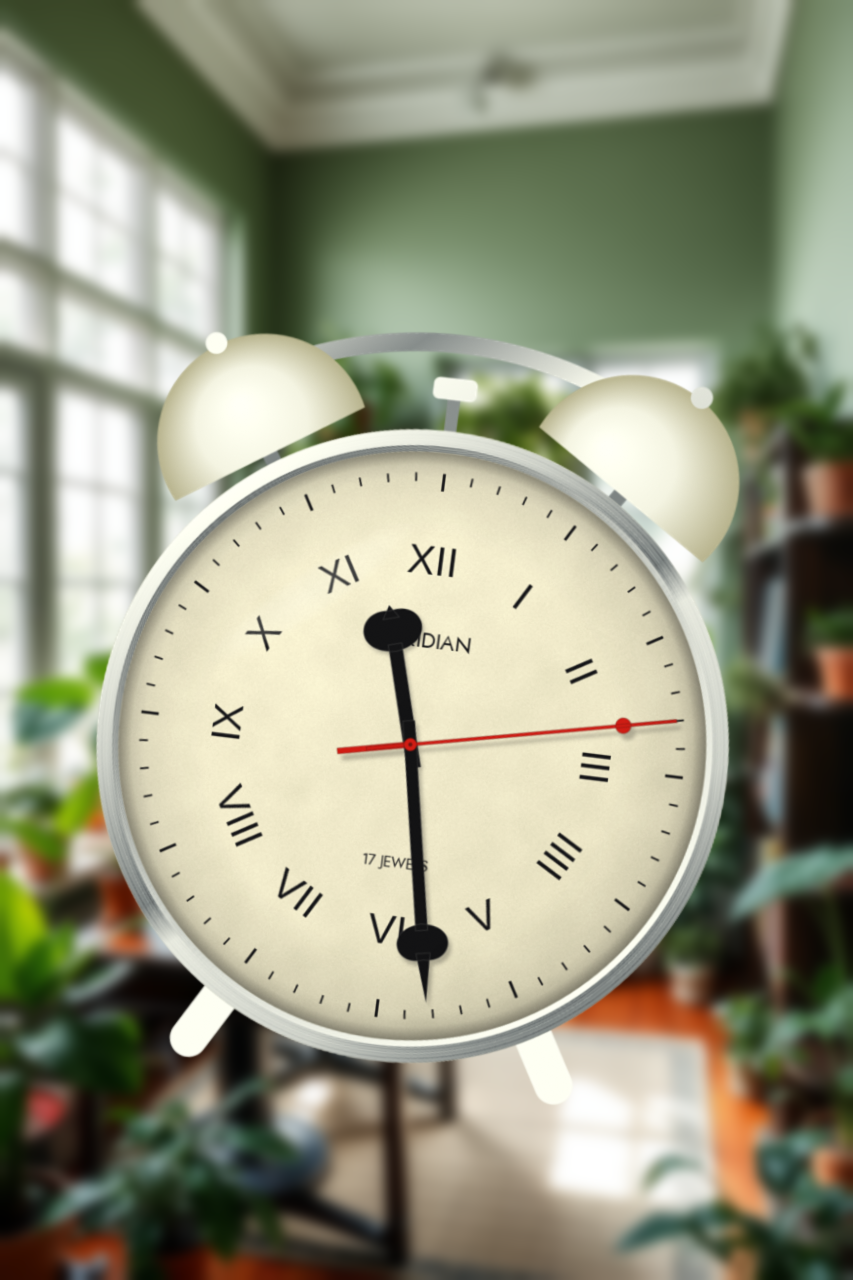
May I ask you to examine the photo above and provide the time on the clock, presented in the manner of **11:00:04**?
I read **11:28:13**
